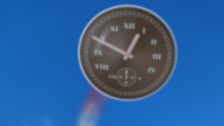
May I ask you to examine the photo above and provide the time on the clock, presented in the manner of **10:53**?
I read **12:49**
